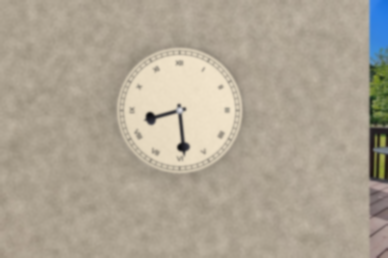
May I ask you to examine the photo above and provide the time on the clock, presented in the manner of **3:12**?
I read **8:29**
